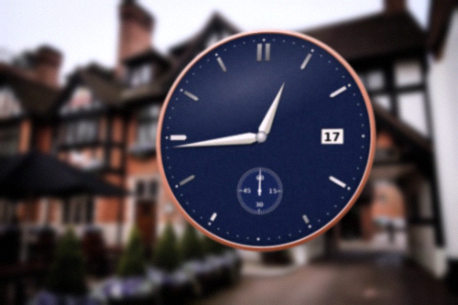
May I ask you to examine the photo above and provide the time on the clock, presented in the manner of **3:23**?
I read **12:44**
